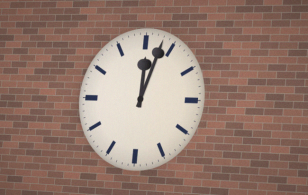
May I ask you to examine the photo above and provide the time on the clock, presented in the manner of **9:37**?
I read **12:03**
